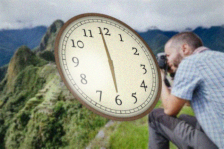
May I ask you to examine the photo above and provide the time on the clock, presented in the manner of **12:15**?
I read **5:59**
